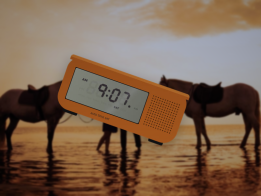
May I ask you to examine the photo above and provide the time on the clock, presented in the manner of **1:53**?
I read **9:07**
